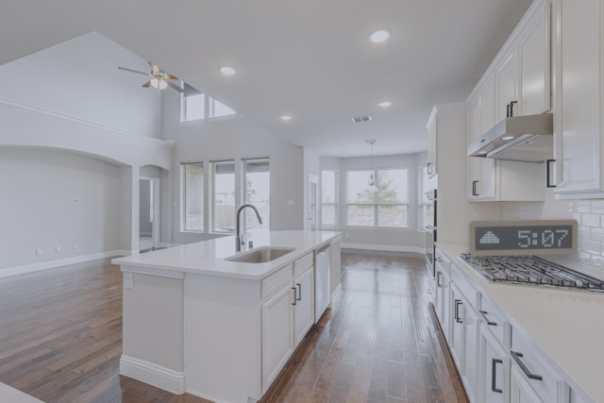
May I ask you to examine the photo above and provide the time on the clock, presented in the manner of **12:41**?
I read **5:07**
